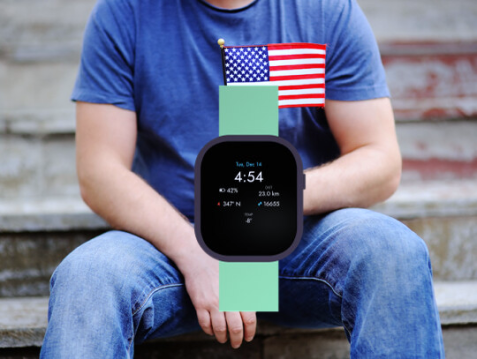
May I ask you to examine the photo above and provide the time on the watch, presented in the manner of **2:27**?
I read **4:54**
